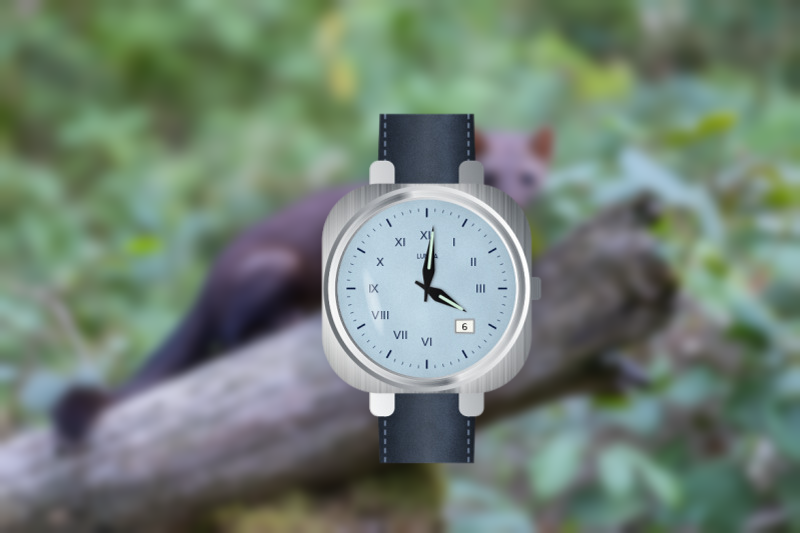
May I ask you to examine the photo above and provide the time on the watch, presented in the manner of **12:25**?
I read **4:01**
